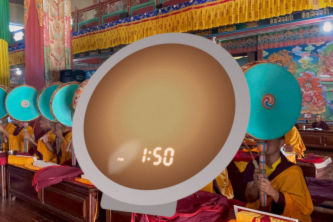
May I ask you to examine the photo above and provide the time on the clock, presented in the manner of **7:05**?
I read **1:50**
